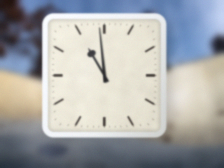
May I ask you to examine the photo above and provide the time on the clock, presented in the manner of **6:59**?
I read **10:59**
